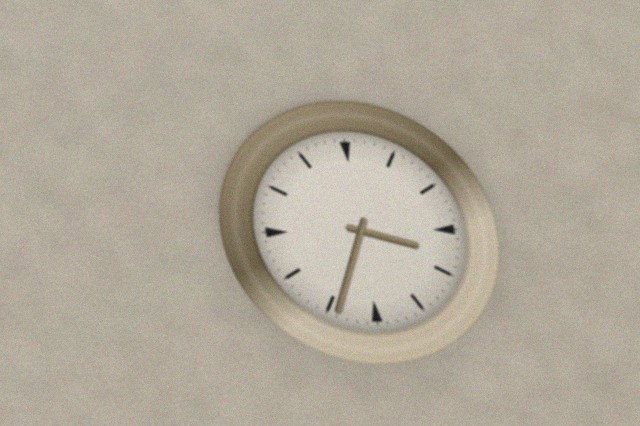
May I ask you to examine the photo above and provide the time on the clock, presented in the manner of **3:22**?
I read **3:34**
